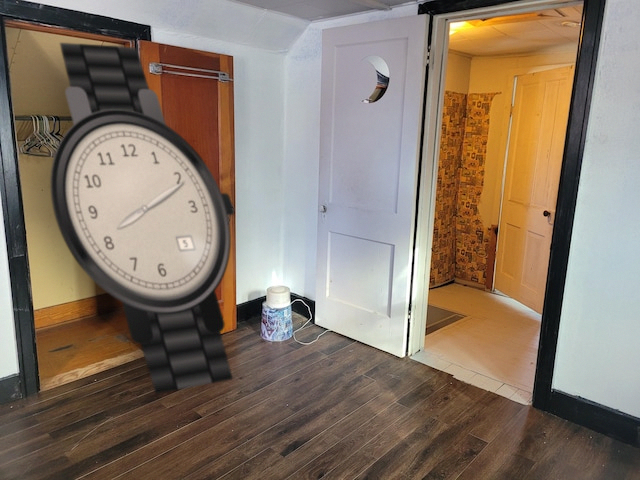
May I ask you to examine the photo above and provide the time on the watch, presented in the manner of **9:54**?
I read **8:11**
